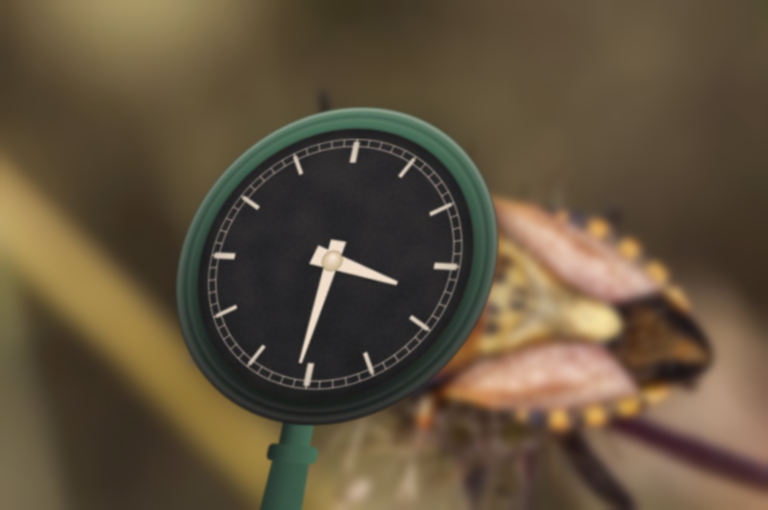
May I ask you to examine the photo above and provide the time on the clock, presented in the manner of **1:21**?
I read **3:31**
